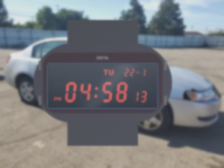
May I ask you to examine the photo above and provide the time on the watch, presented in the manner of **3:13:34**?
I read **4:58:13**
